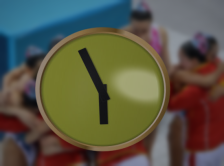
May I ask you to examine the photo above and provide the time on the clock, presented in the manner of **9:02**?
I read **5:56**
